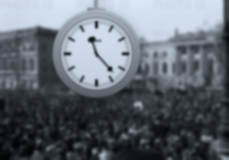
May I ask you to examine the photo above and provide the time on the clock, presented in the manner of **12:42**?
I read **11:23**
